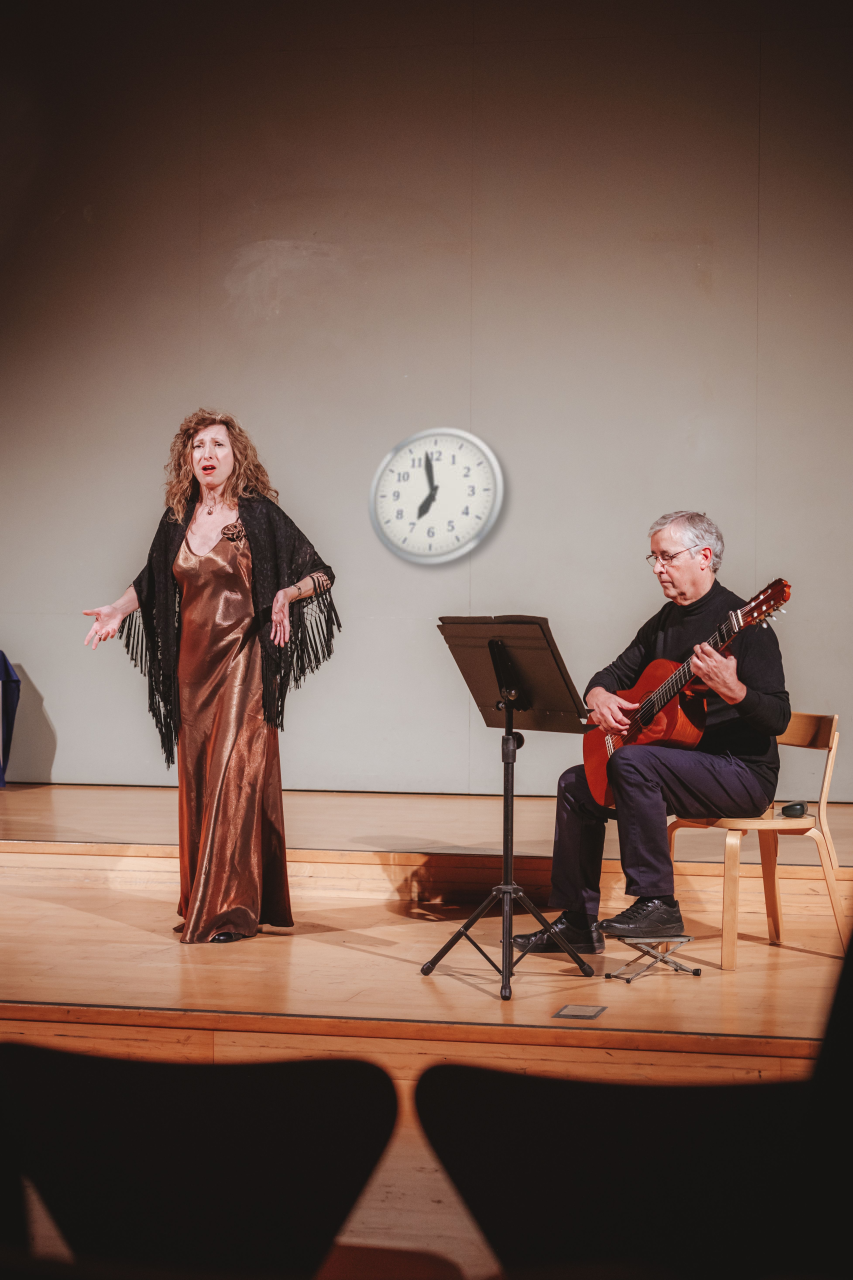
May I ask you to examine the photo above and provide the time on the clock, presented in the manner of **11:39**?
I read **6:58**
